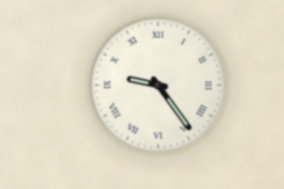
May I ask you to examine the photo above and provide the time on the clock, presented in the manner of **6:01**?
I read **9:24**
